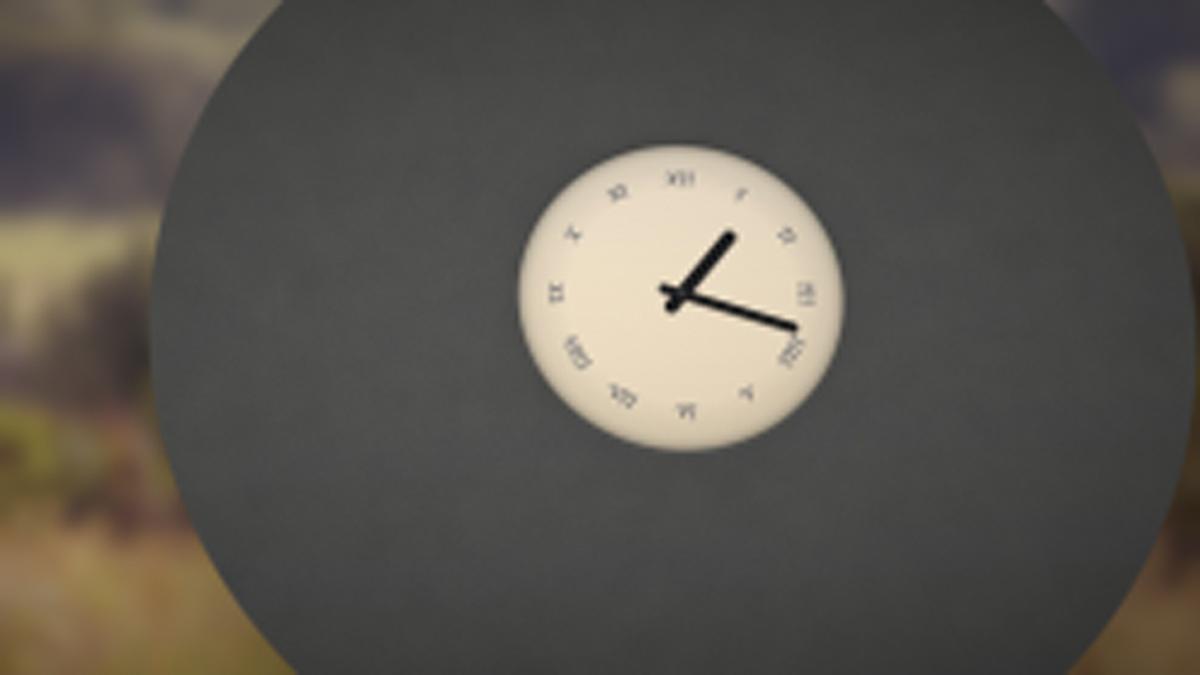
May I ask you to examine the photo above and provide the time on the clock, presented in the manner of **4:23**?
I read **1:18**
